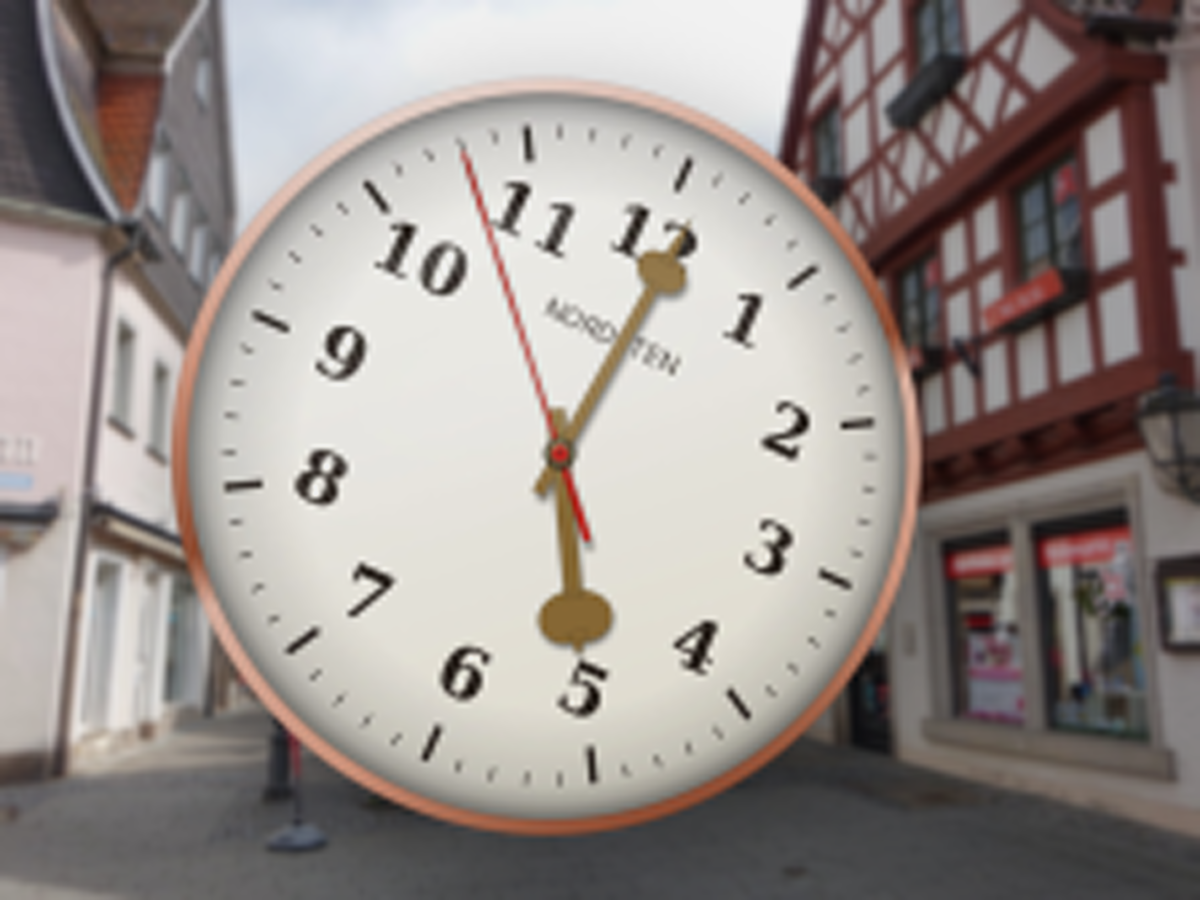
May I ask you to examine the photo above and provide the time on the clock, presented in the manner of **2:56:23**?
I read **5:00:53**
